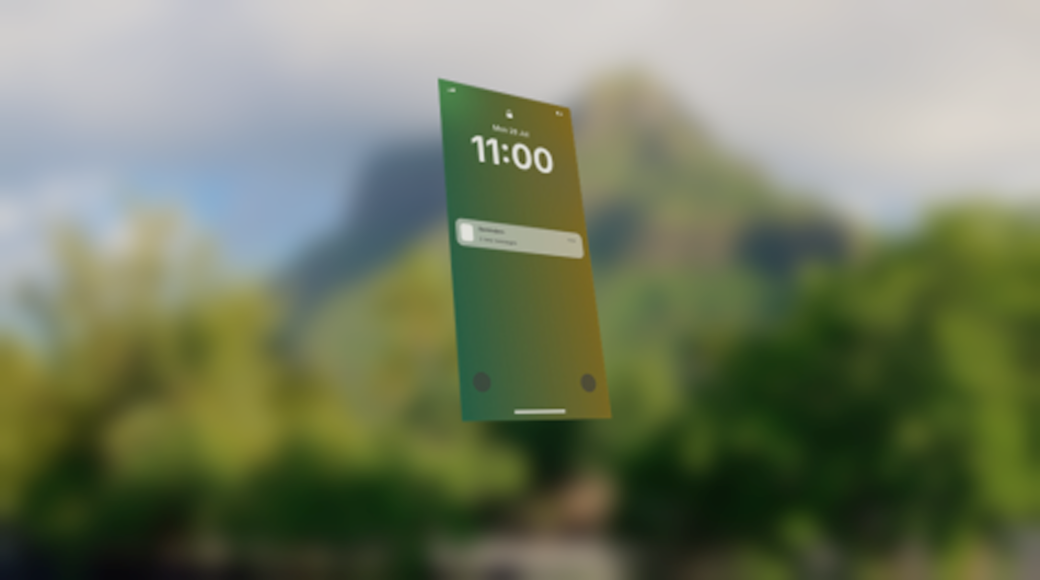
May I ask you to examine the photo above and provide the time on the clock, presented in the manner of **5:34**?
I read **11:00**
